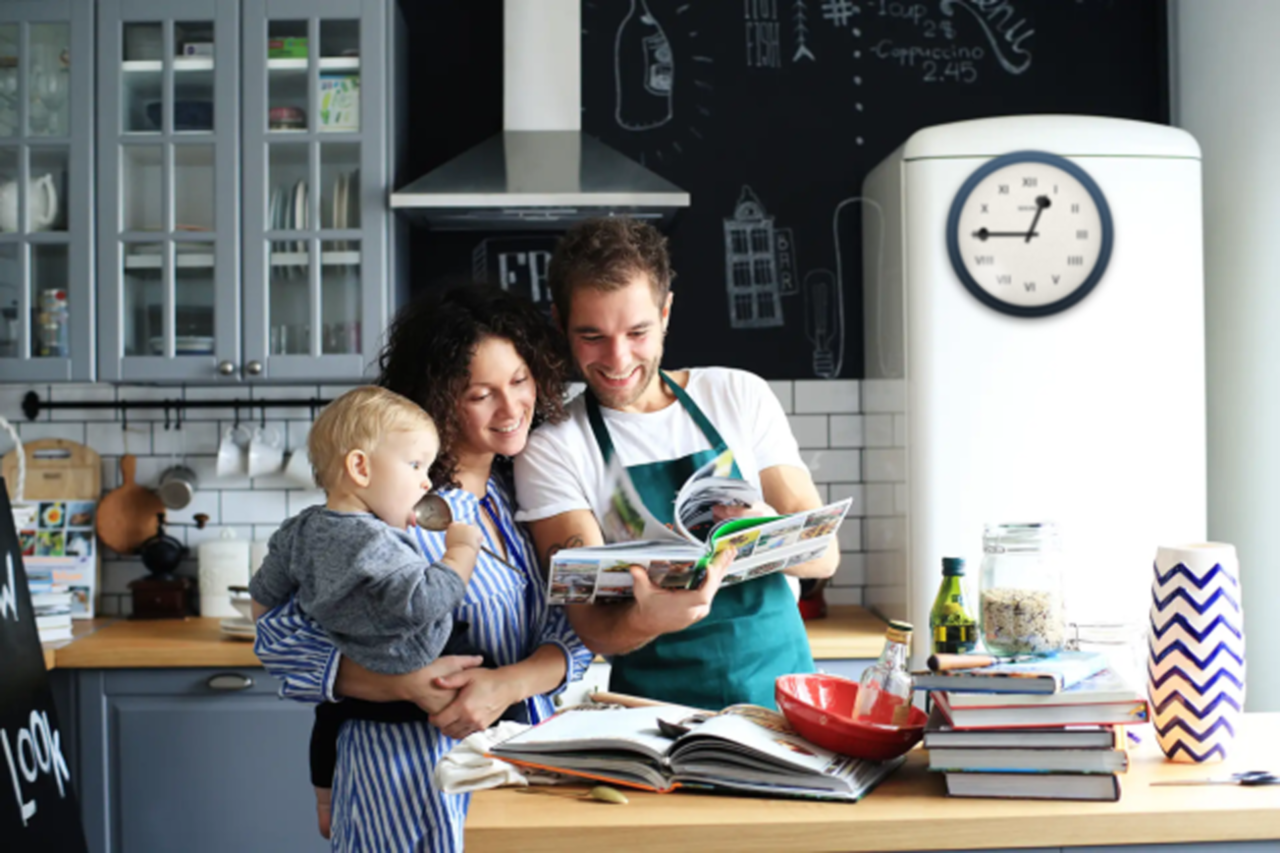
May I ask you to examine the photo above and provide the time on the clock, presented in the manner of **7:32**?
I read **12:45**
